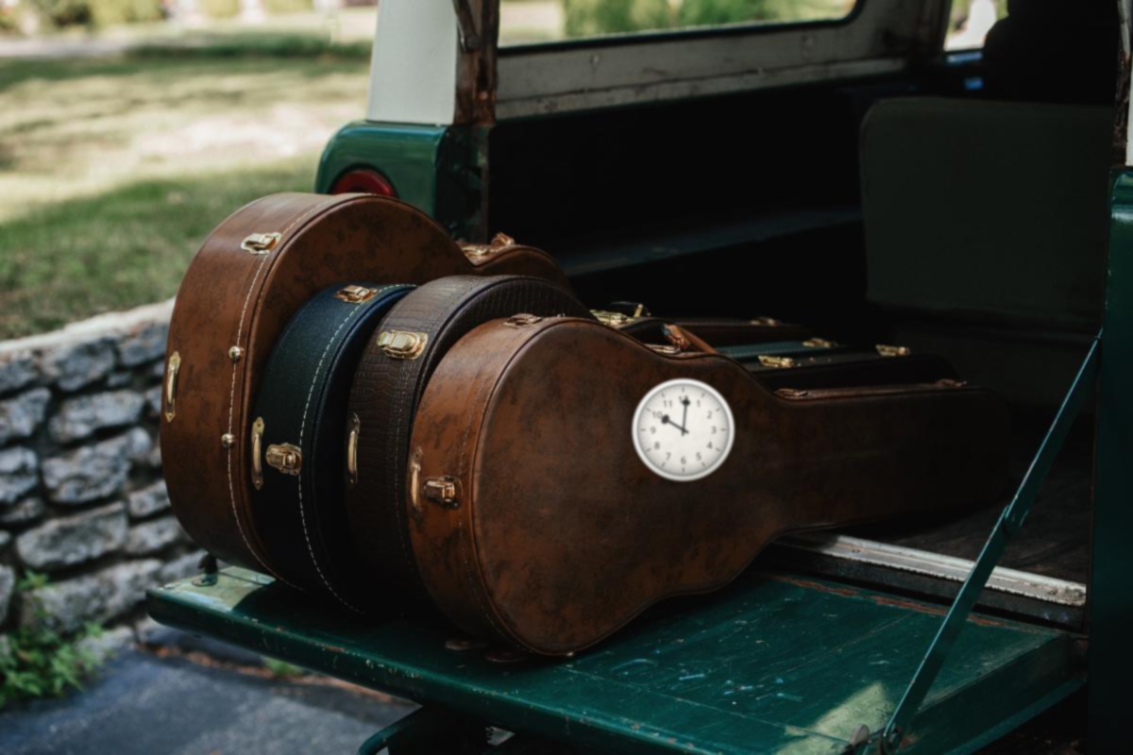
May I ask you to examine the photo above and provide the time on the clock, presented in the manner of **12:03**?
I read **10:01**
